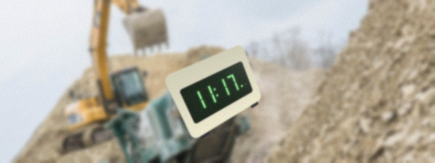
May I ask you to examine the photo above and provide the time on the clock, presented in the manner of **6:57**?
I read **11:17**
